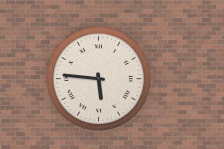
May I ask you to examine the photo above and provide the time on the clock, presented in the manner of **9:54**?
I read **5:46**
